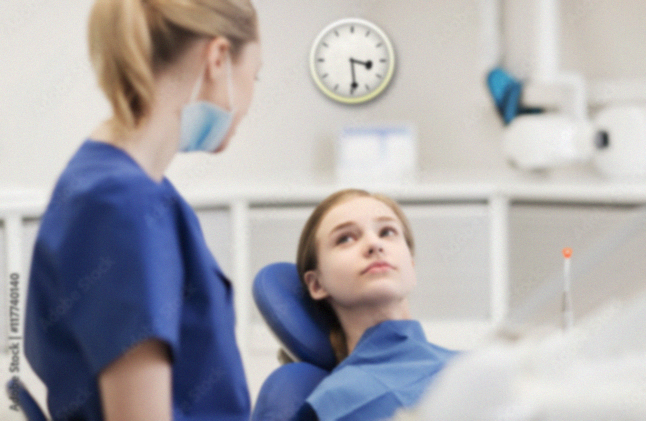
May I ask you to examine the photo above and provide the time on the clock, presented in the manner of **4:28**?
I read **3:29**
